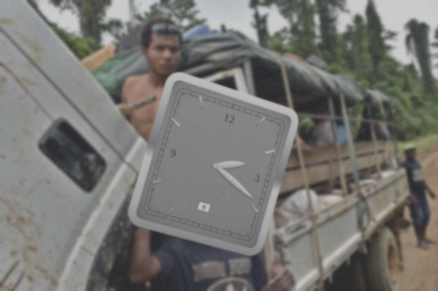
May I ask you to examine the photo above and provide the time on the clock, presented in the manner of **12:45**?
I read **2:19**
